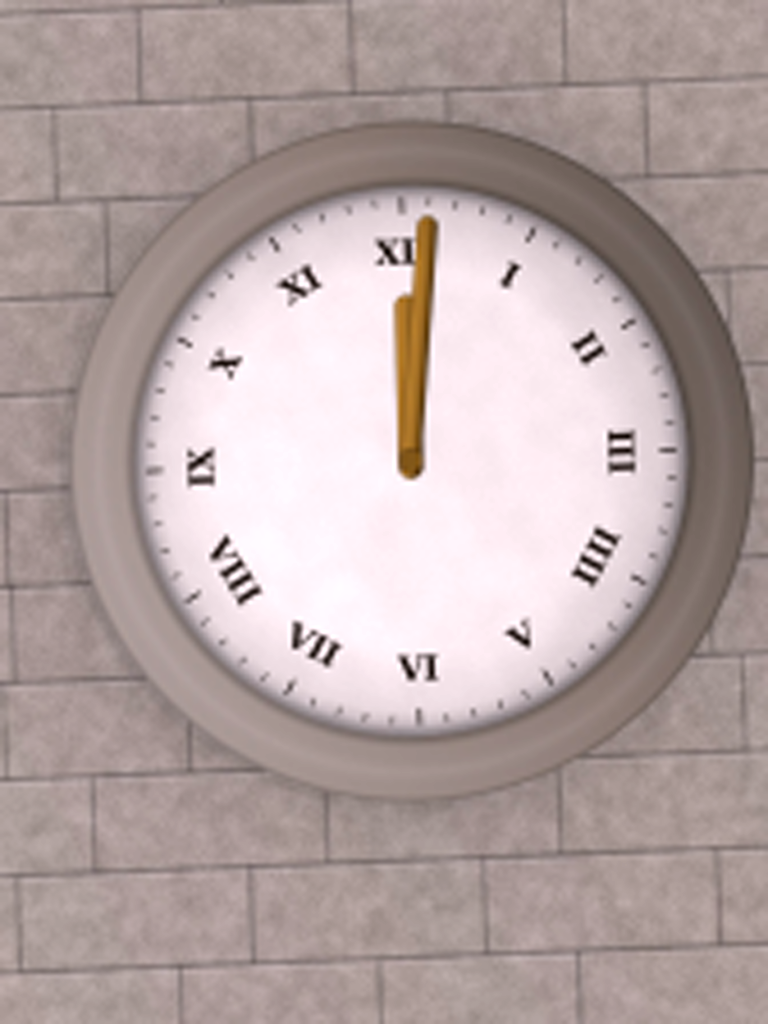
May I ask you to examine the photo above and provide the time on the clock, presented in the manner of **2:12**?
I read **12:01**
